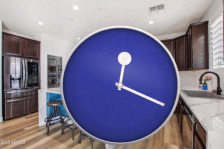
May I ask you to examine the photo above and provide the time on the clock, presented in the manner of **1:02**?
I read **12:19**
